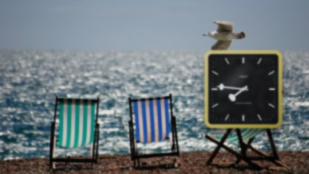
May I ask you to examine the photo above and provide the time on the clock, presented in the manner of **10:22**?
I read **7:46**
